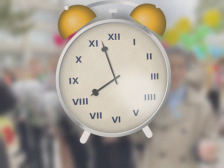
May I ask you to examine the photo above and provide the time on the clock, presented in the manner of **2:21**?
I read **7:57**
